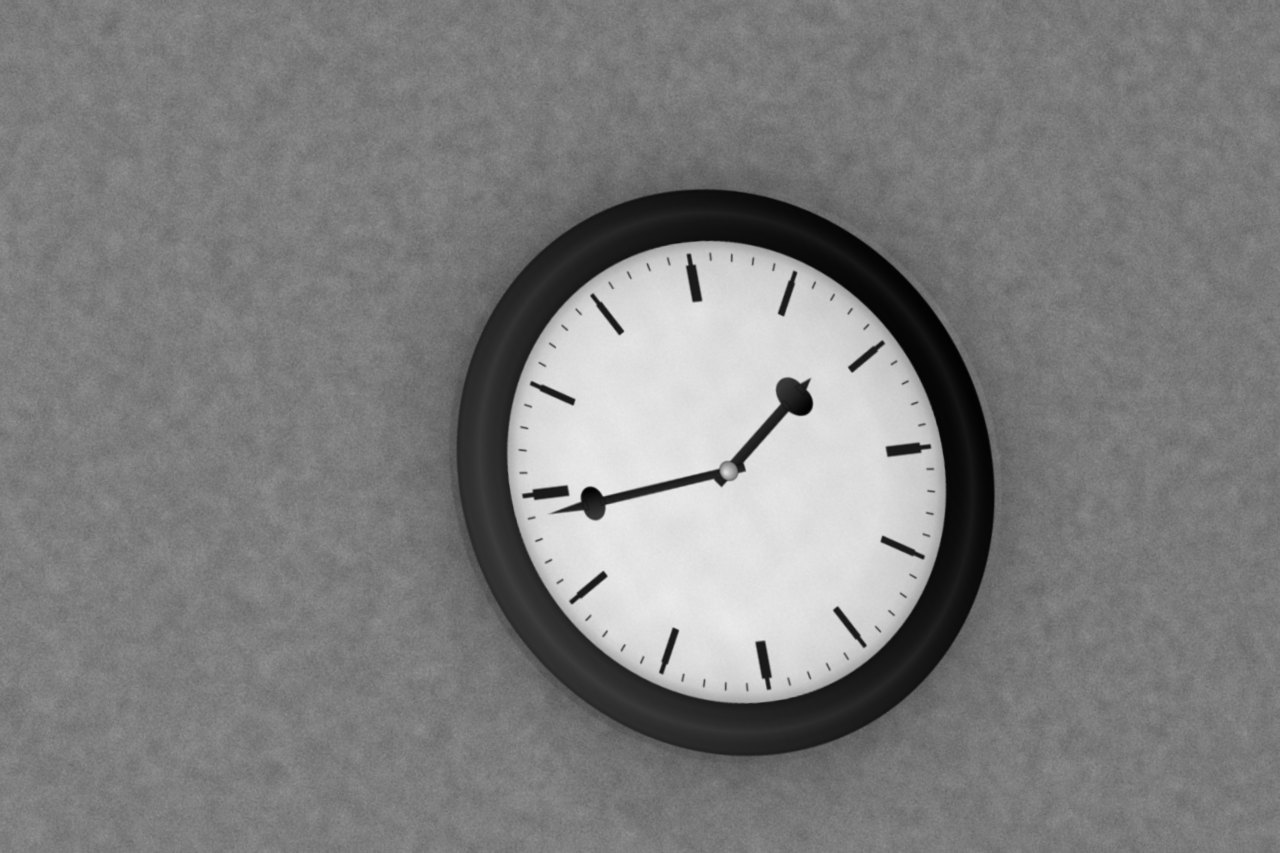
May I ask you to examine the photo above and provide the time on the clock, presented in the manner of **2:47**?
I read **1:44**
